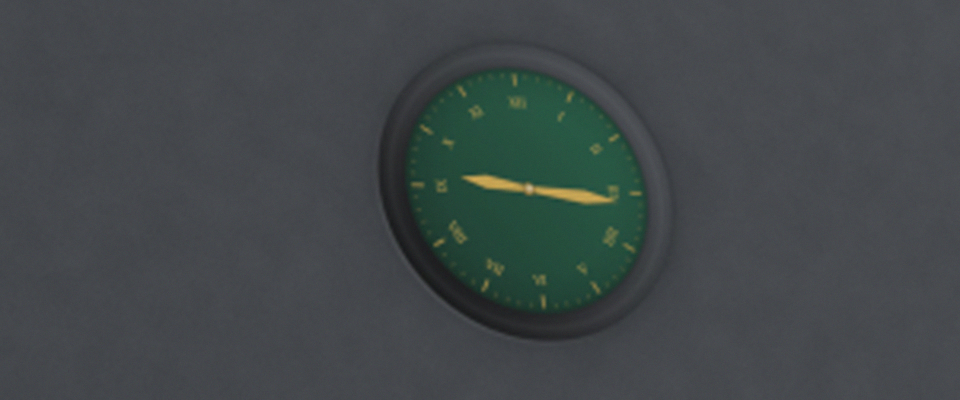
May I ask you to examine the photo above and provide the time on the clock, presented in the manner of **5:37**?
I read **9:16**
